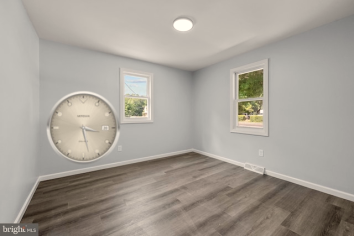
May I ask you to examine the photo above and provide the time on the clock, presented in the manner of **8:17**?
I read **3:28**
